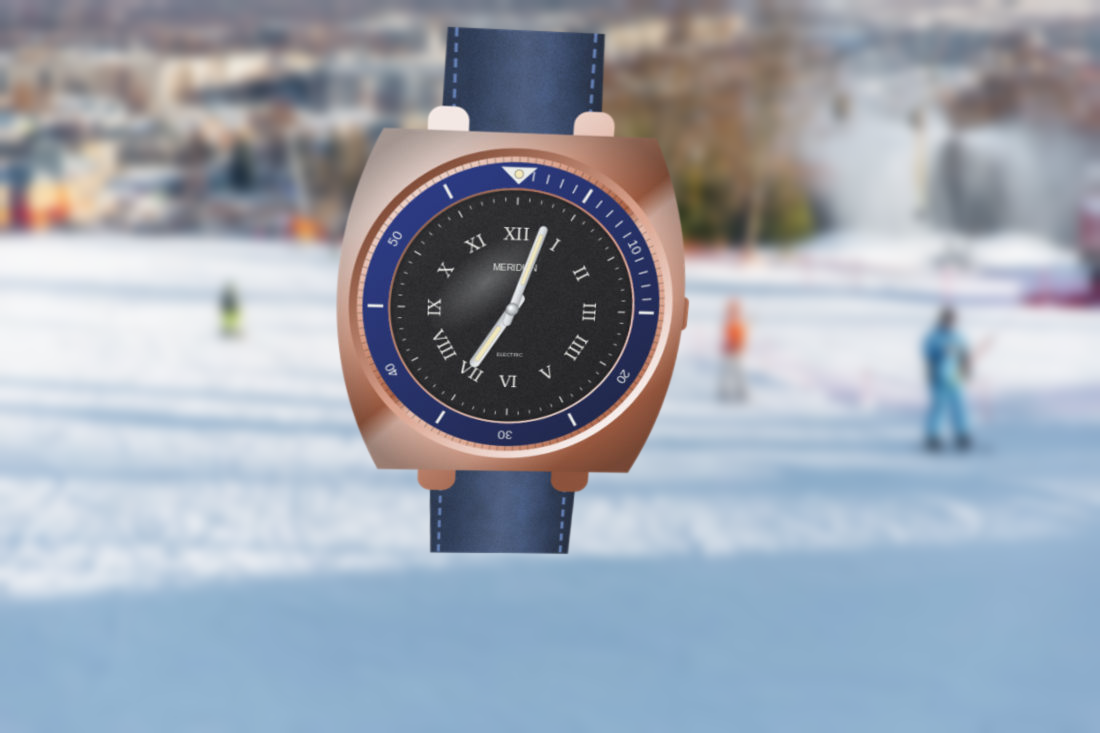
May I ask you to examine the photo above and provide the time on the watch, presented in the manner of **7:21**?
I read **7:03**
